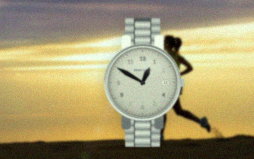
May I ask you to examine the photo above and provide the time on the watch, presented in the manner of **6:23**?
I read **12:50**
